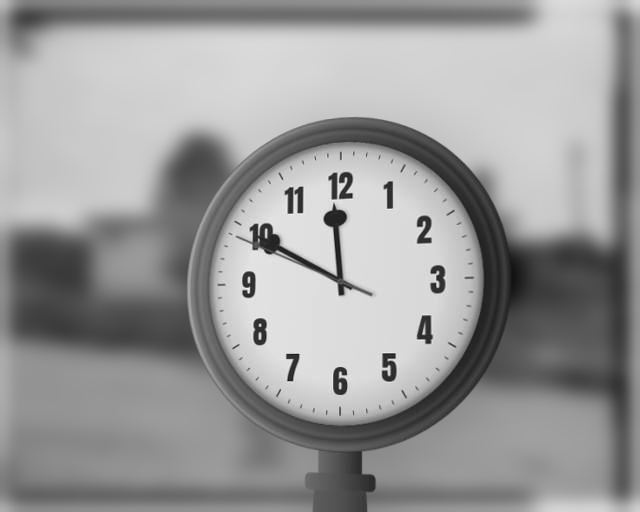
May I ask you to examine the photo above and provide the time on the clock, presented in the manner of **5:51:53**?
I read **11:49:49**
